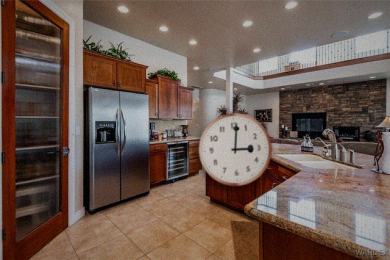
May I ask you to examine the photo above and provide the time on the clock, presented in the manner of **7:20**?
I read **3:01**
